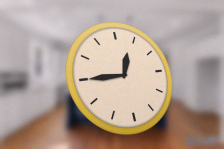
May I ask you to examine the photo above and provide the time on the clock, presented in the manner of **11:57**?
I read **12:45**
